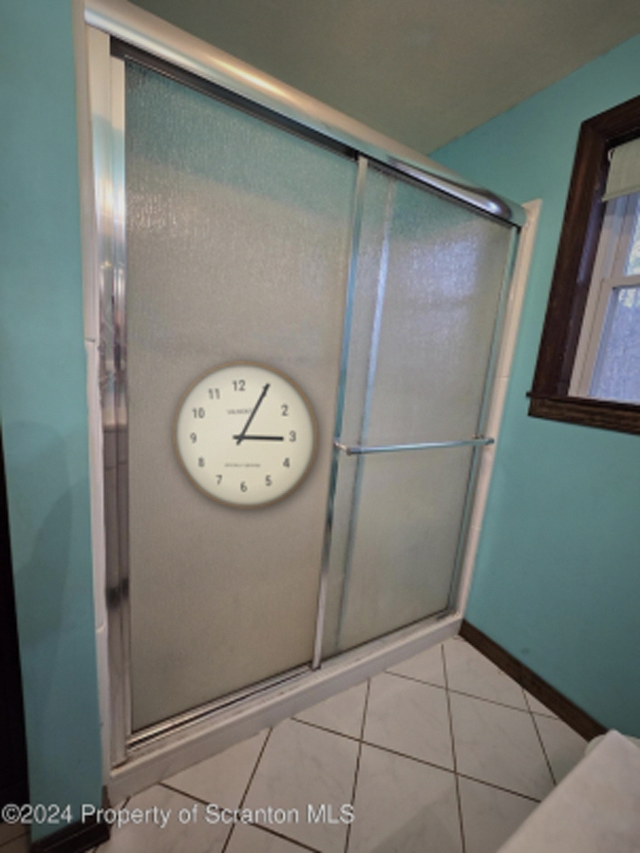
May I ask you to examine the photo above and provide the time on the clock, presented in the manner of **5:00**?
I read **3:05**
